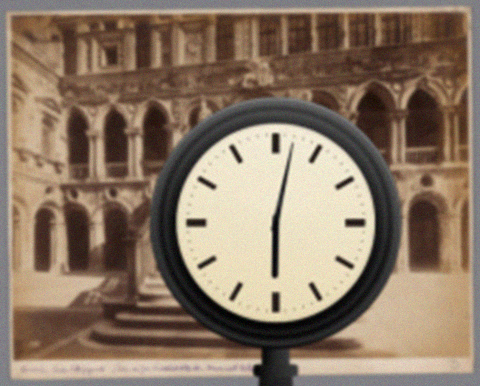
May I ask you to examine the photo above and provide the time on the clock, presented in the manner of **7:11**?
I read **6:02**
